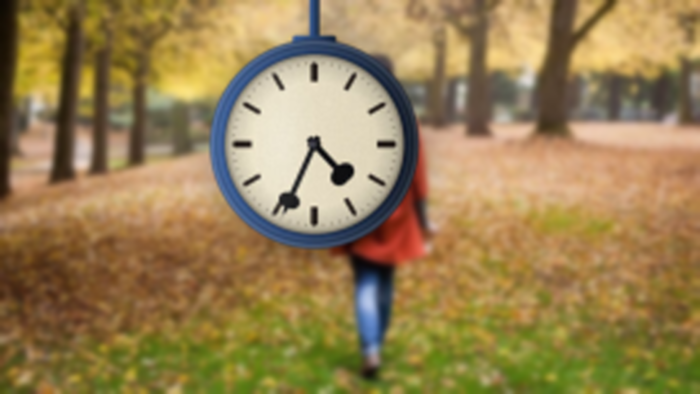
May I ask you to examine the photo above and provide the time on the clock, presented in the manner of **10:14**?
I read **4:34**
